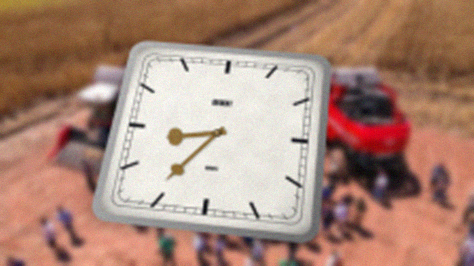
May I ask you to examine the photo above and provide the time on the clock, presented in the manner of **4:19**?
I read **8:36**
